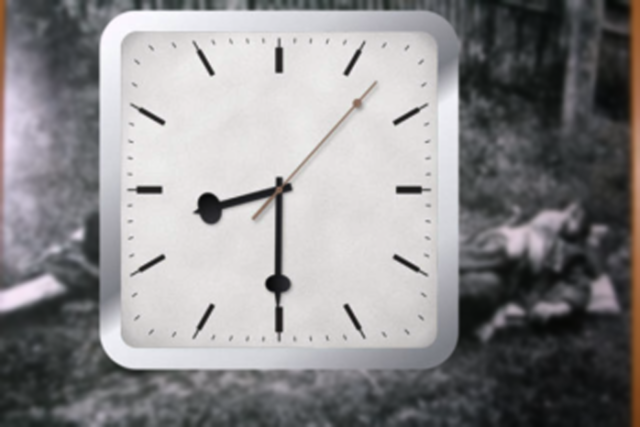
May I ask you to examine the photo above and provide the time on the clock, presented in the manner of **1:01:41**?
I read **8:30:07**
